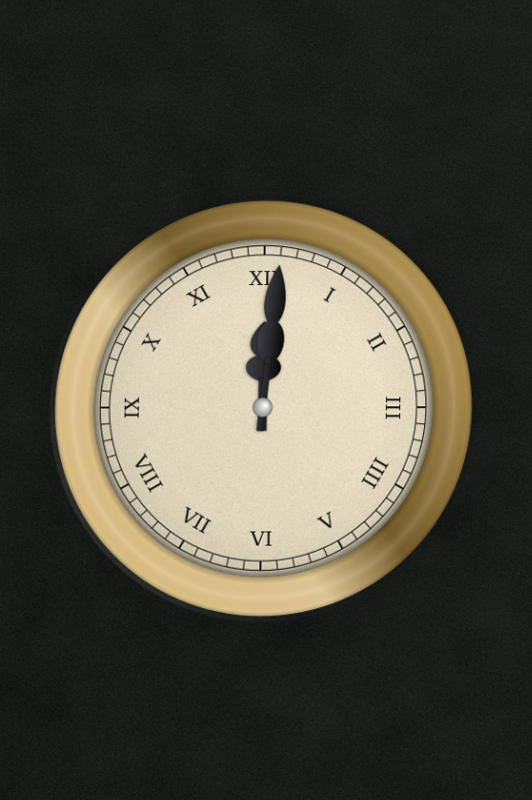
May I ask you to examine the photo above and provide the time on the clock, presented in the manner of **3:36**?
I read **12:01**
